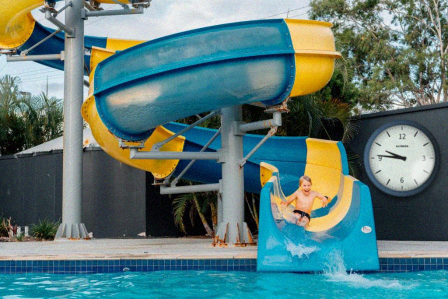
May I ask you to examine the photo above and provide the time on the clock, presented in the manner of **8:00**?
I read **9:46**
